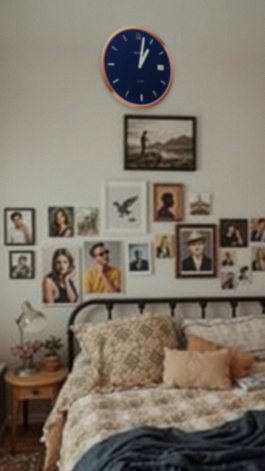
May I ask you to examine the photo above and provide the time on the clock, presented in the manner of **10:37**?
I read **1:02**
